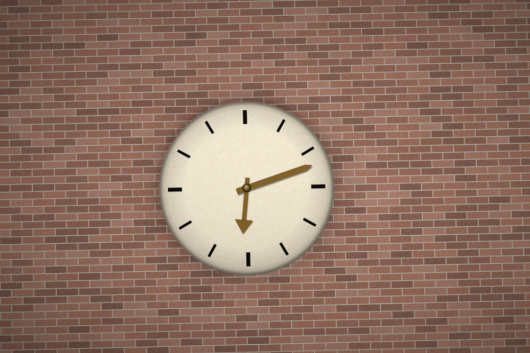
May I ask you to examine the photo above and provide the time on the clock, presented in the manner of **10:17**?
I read **6:12**
